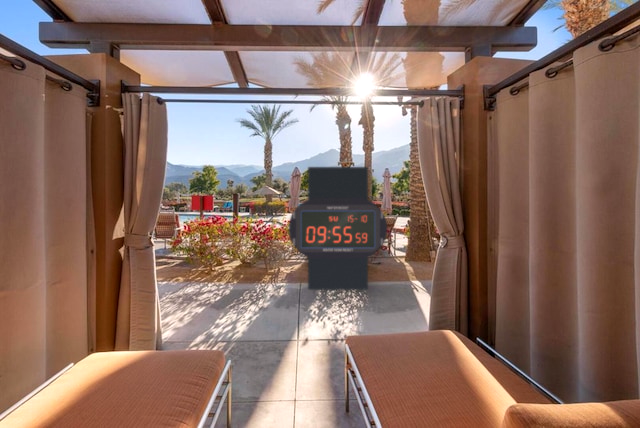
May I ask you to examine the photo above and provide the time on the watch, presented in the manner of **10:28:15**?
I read **9:55:59**
